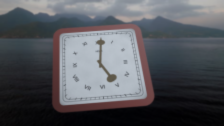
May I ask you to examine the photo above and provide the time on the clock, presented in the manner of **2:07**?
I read **5:01**
